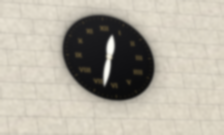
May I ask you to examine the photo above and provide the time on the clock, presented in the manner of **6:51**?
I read **12:33**
